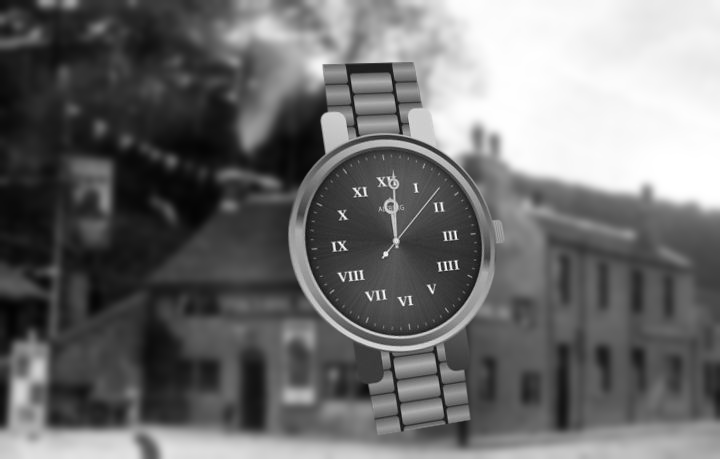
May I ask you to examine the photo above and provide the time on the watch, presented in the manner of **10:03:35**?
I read **12:01:08**
